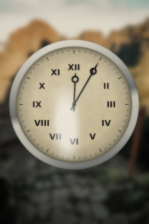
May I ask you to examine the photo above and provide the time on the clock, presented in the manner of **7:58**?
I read **12:05**
